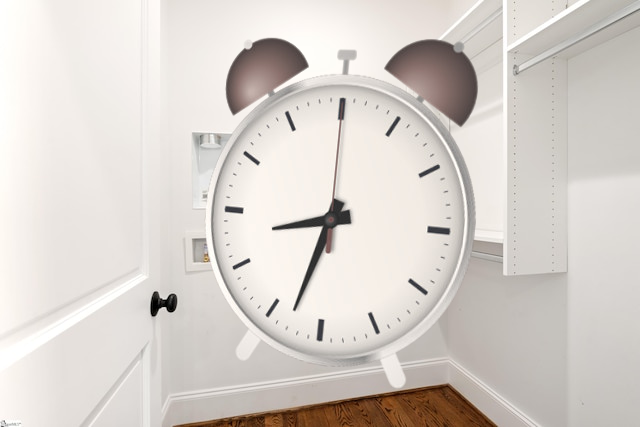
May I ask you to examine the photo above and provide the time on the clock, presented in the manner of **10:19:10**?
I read **8:33:00**
